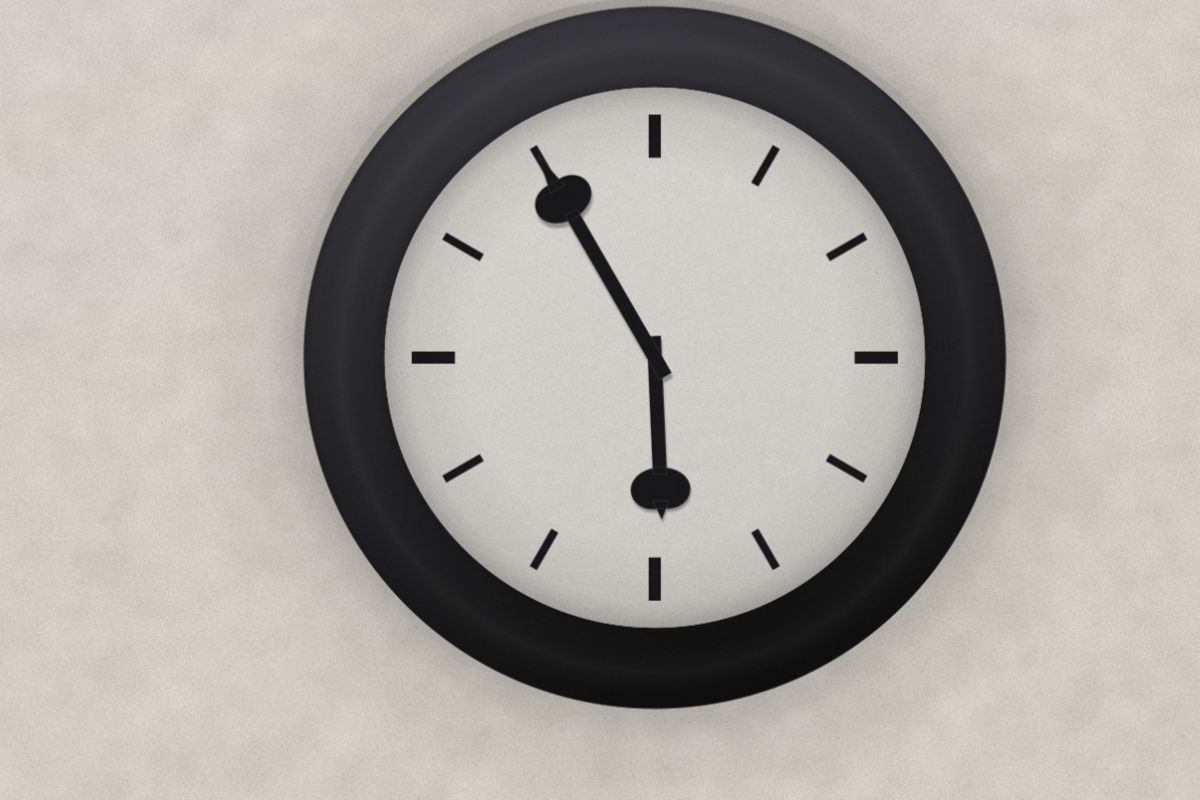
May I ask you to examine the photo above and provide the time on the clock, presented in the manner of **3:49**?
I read **5:55**
